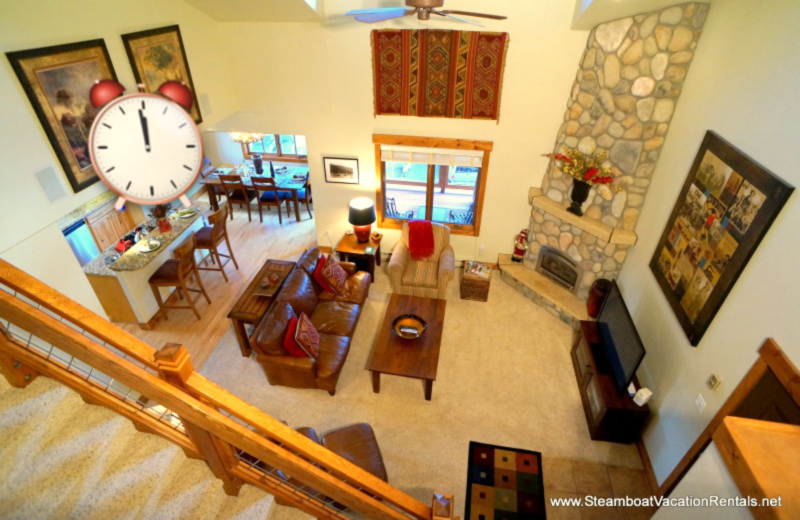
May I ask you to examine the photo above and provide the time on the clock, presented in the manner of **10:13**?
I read **11:59**
